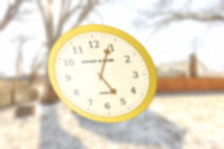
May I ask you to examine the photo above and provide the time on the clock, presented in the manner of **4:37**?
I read **5:04**
